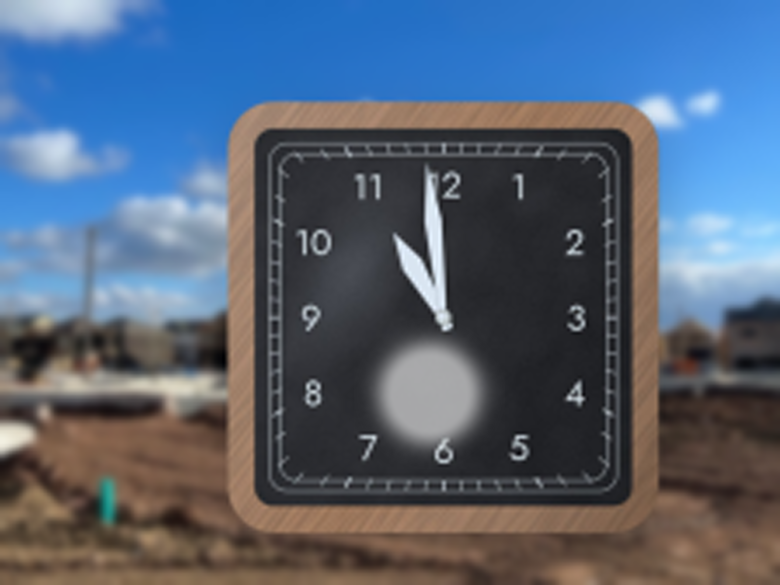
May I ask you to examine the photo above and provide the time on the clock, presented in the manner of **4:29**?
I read **10:59**
